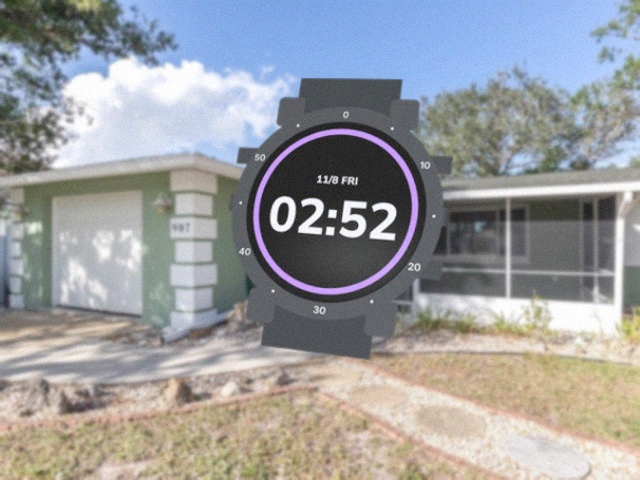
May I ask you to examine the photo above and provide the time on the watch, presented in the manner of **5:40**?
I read **2:52**
